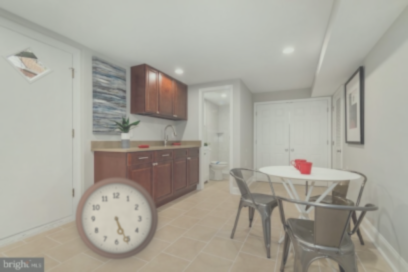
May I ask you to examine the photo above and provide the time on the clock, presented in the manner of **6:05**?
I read **5:26**
